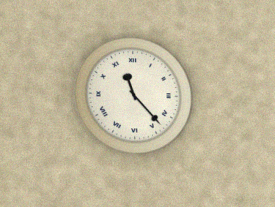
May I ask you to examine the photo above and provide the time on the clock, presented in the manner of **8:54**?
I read **11:23**
